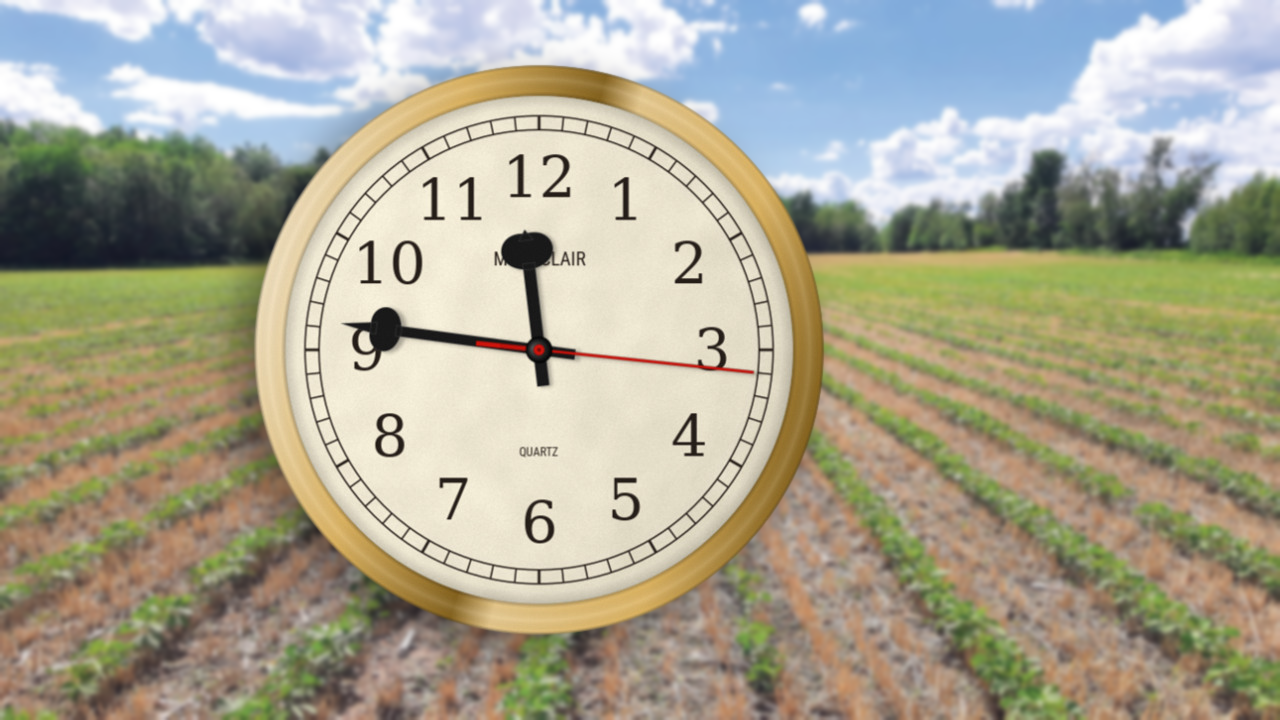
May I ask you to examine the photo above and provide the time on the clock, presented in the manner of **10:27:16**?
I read **11:46:16**
